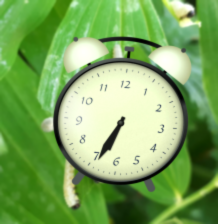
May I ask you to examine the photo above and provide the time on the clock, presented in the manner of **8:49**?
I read **6:34**
